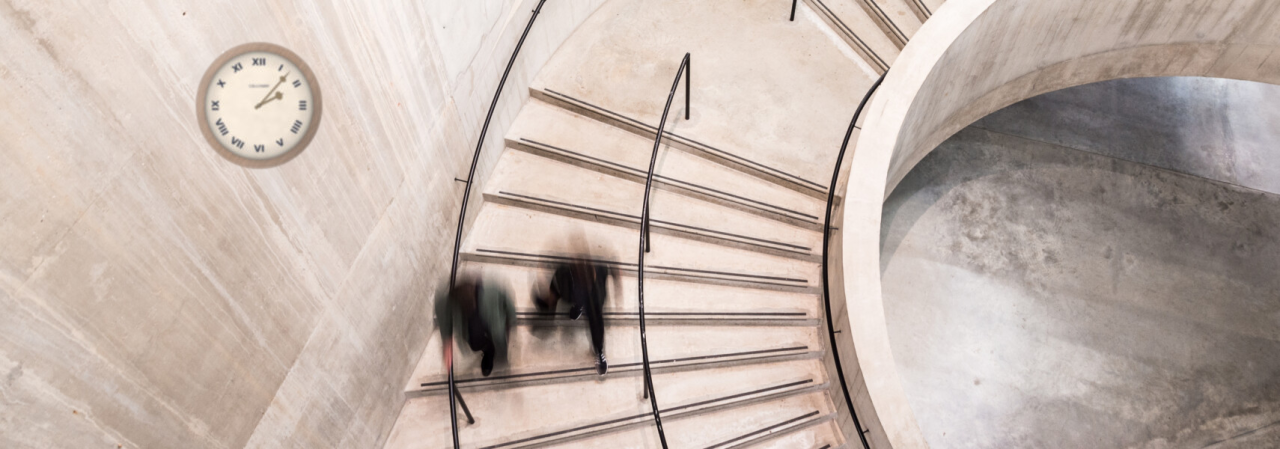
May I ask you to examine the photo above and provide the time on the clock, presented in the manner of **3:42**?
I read **2:07**
